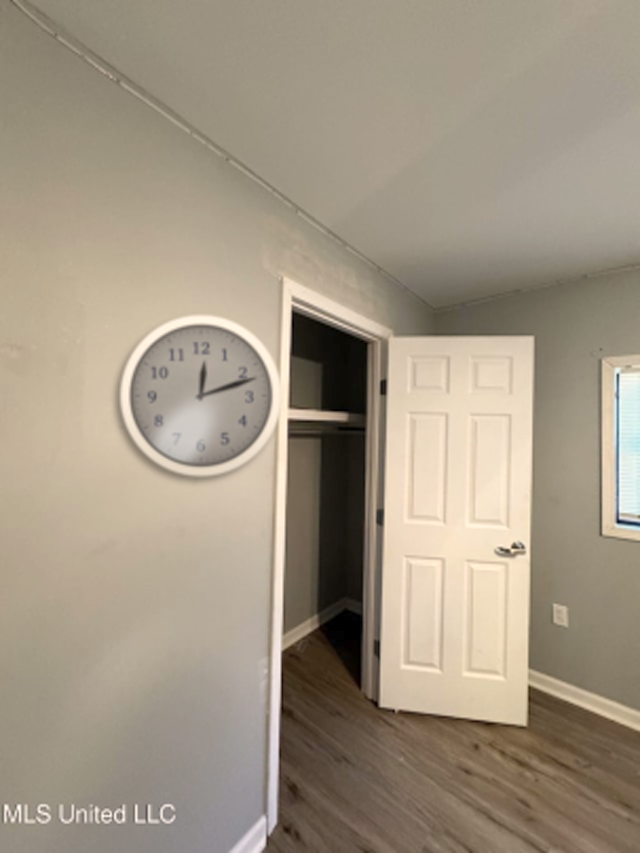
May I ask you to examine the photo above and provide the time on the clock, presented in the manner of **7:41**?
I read **12:12**
